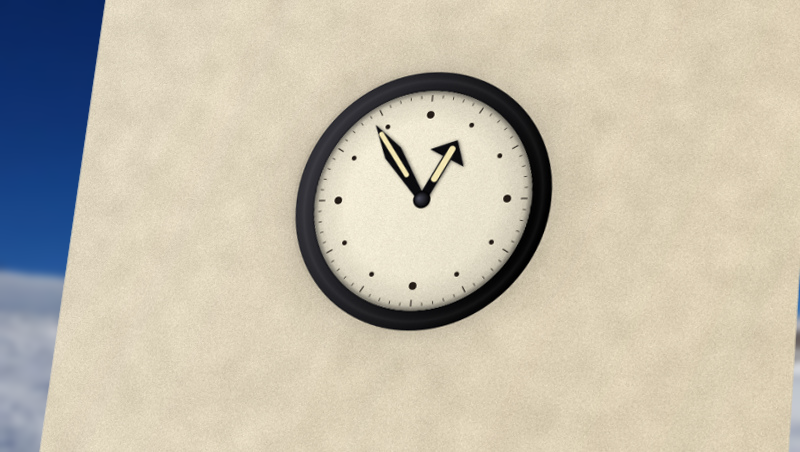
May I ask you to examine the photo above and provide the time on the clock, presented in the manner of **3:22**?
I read **12:54**
